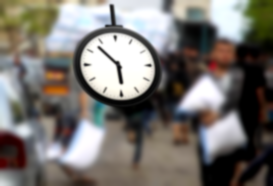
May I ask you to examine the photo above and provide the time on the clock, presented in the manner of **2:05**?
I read **5:53**
